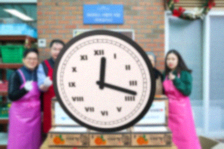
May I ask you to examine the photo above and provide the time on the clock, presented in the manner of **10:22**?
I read **12:18**
